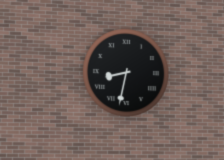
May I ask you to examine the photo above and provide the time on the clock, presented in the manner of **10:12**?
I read **8:32**
